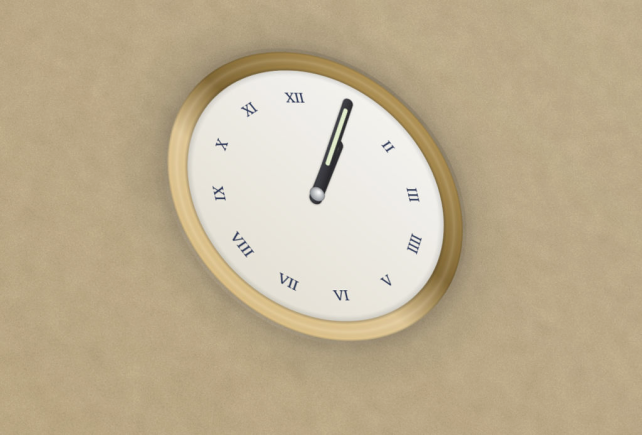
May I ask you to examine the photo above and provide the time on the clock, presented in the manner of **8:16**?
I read **1:05**
